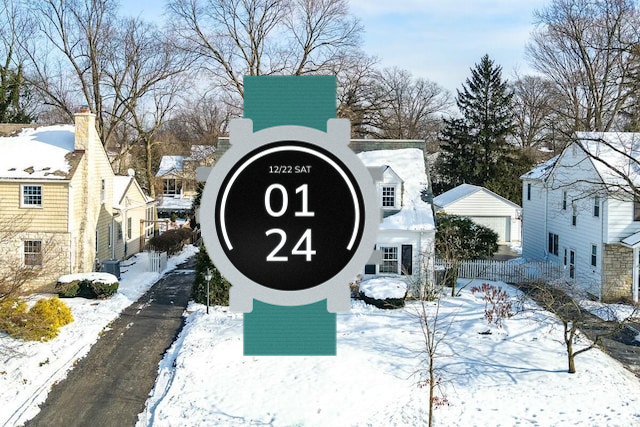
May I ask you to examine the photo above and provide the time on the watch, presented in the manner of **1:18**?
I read **1:24**
